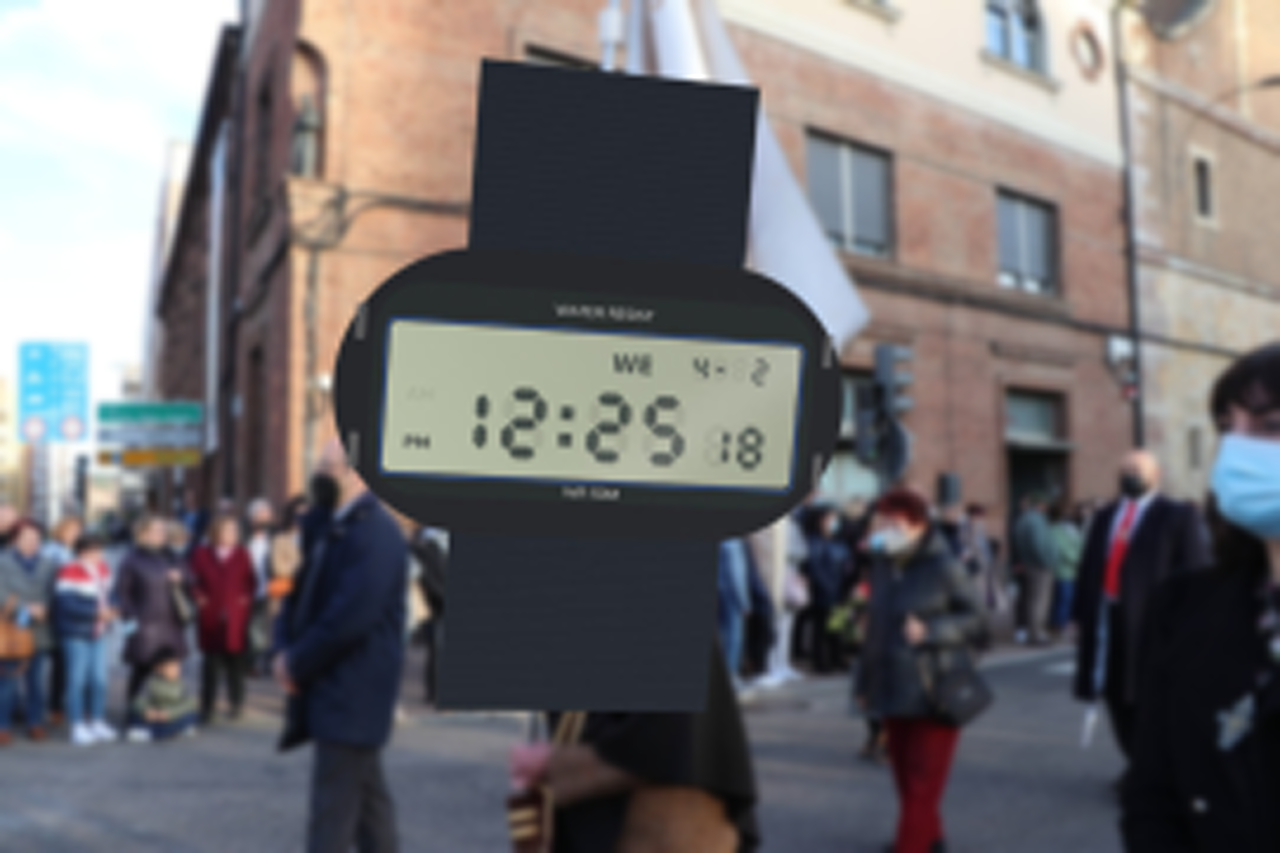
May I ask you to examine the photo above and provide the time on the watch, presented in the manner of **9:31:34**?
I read **12:25:18**
